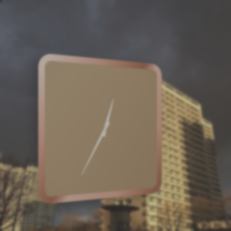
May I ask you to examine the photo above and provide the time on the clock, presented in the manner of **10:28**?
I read **12:35**
